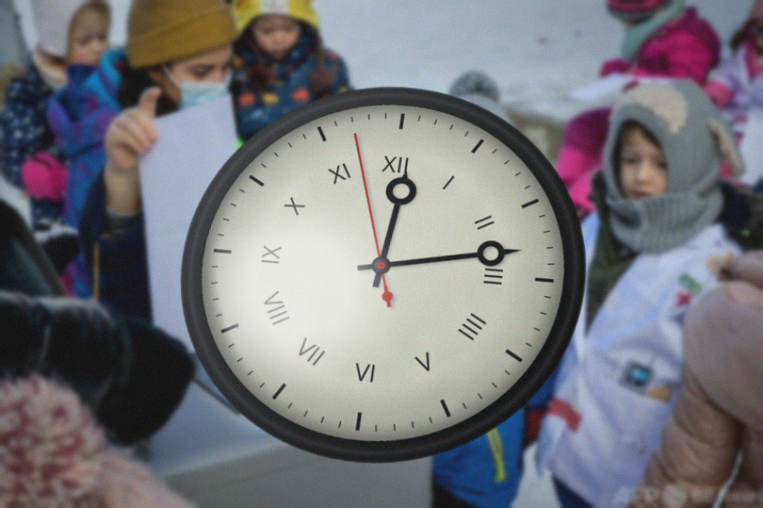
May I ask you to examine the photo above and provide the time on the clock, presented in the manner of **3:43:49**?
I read **12:12:57**
